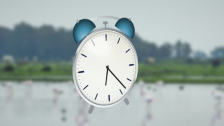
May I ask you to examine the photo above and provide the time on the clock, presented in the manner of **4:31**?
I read **6:23**
